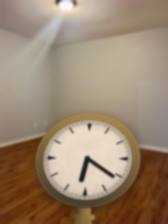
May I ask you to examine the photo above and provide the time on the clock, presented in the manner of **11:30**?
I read **6:21**
